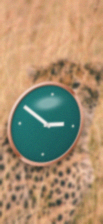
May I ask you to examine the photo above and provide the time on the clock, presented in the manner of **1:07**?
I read **2:50**
